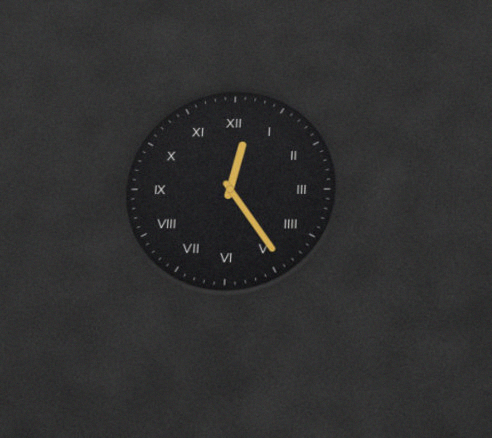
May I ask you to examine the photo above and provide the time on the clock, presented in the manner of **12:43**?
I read **12:24**
